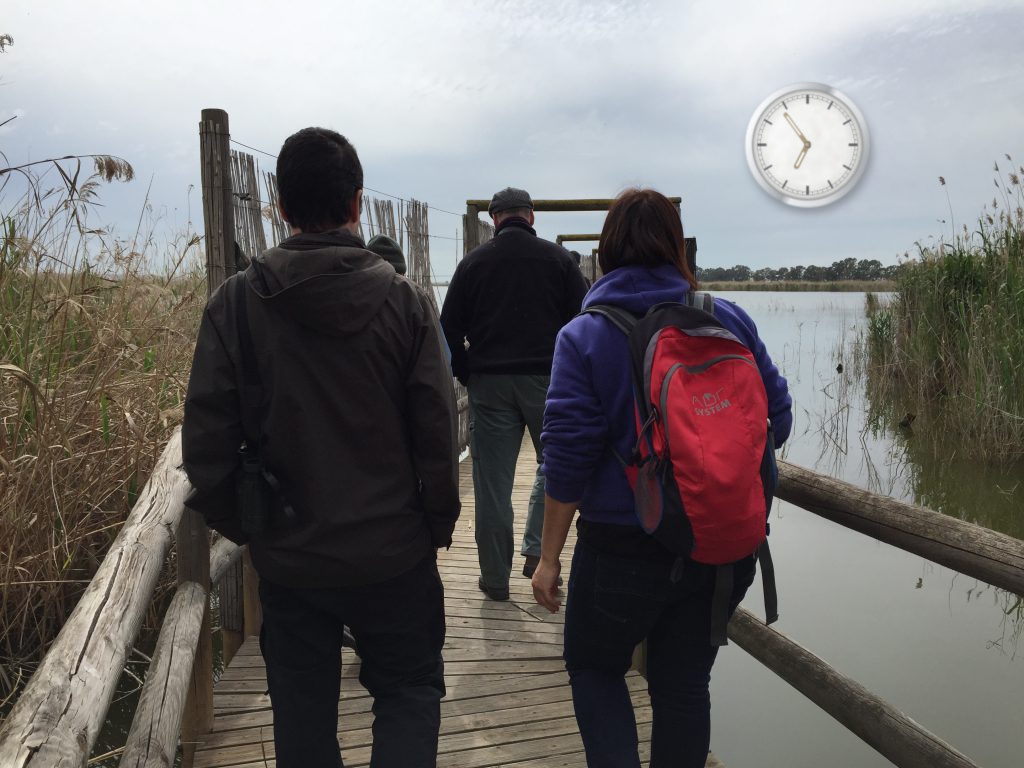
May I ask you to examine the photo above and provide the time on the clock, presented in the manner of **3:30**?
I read **6:54**
